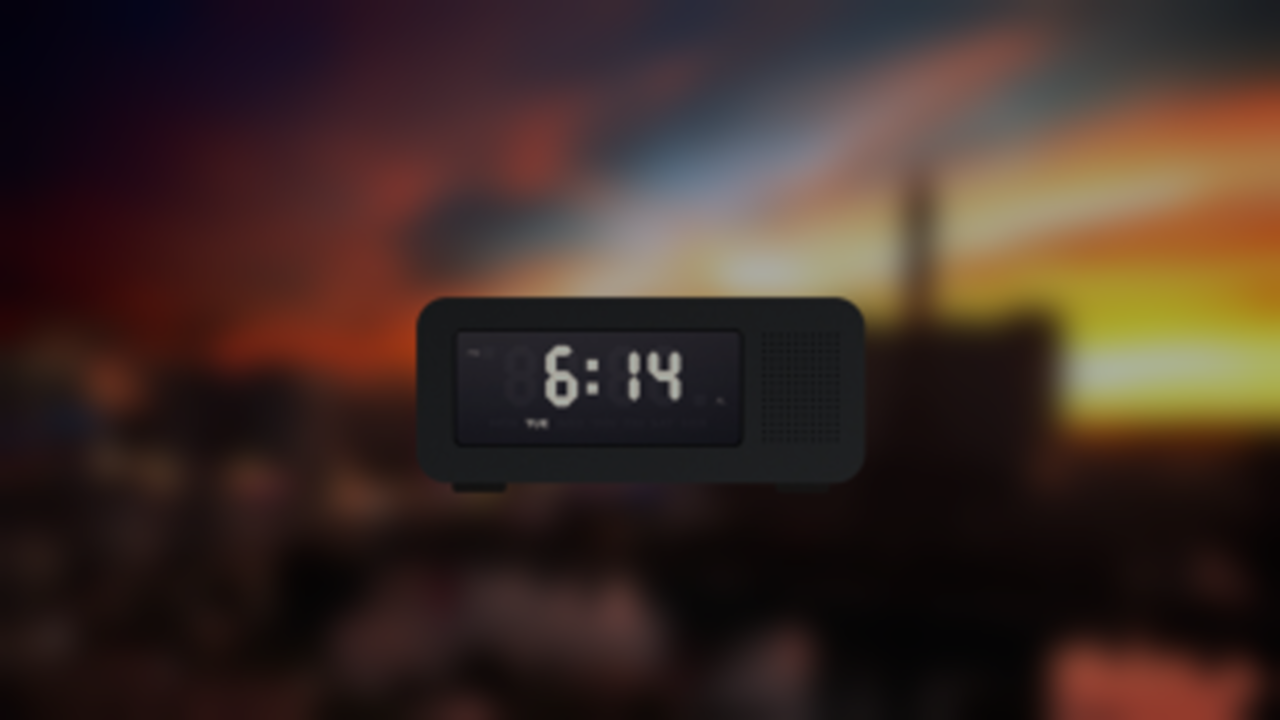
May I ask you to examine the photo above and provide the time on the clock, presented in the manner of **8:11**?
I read **6:14**
